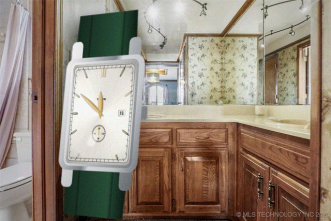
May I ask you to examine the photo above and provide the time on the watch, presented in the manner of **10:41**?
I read **11:51**
